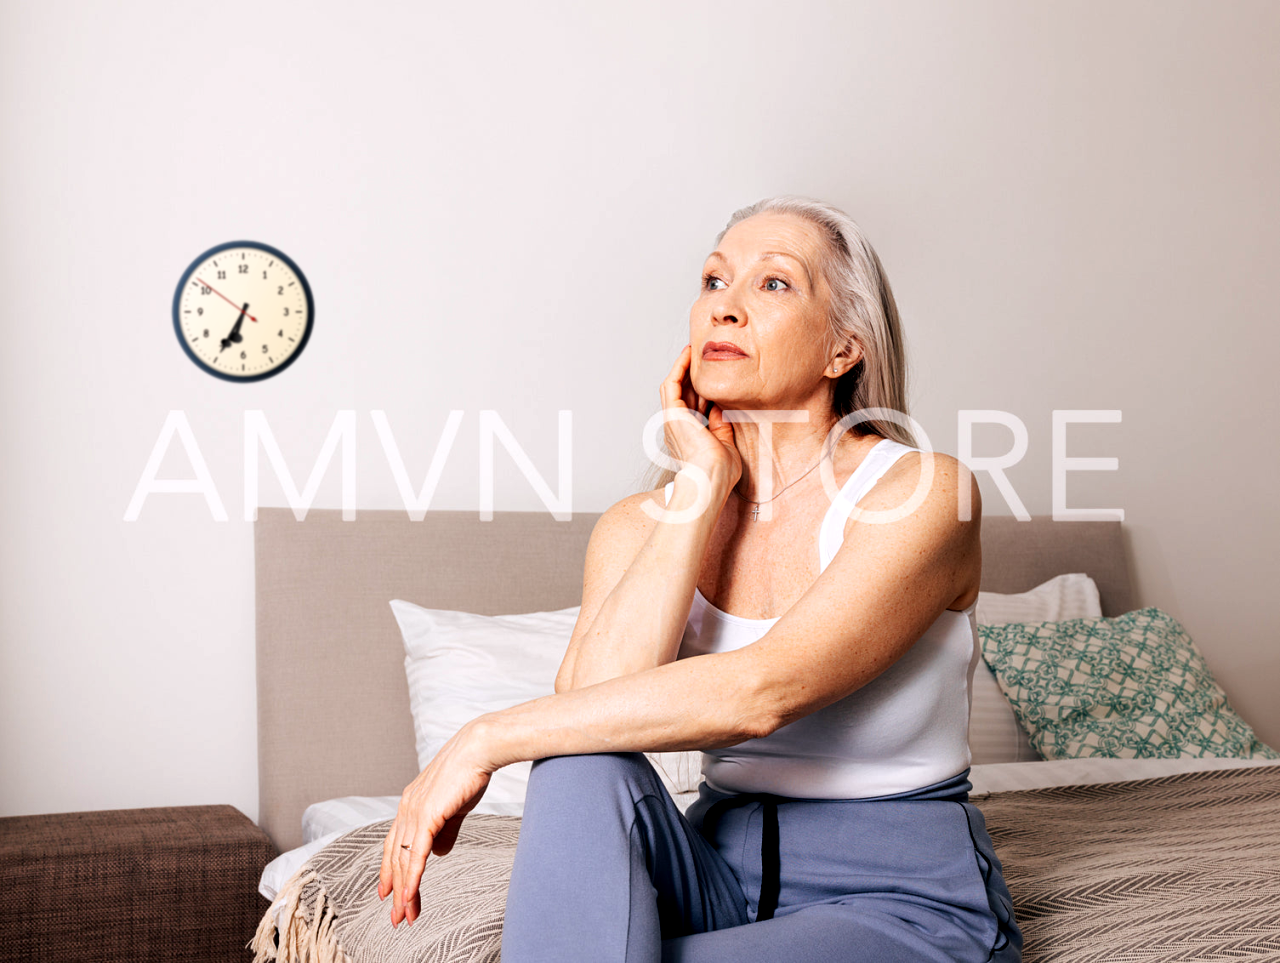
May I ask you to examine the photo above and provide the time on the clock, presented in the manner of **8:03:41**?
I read **6:34:51**
